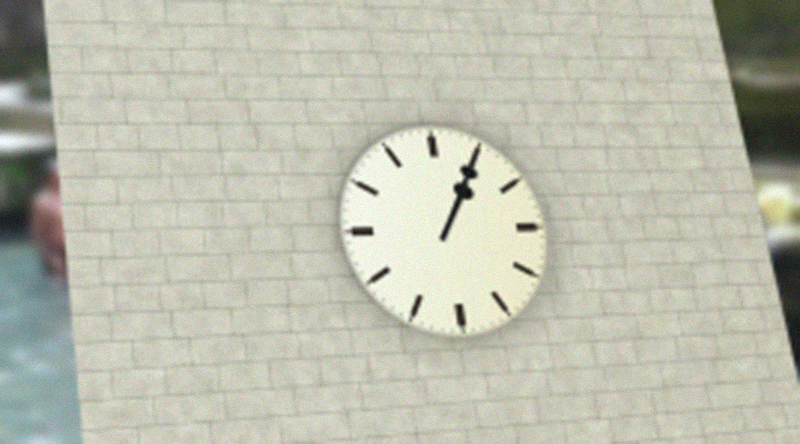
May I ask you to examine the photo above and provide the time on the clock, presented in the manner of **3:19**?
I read **1:05**
